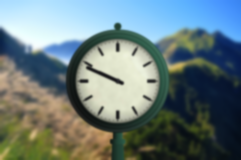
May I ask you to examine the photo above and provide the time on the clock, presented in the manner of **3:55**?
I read **9:49**
